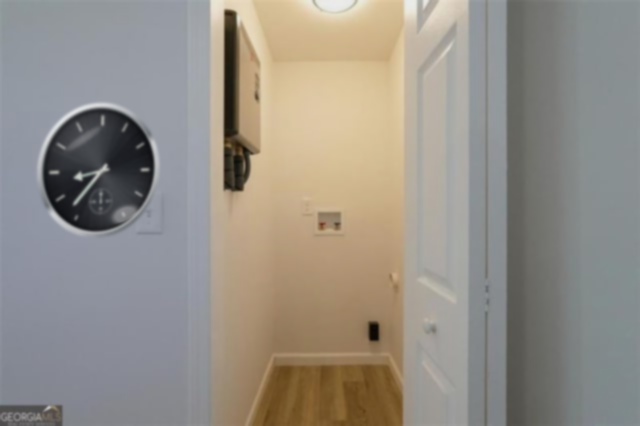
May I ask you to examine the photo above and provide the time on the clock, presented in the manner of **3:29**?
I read **8:37**
